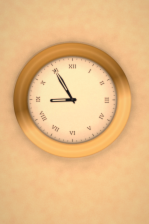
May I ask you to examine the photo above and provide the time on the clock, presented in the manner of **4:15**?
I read **8:55**
